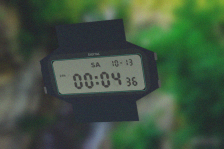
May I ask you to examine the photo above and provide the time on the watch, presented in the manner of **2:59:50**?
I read **0:04:36**
